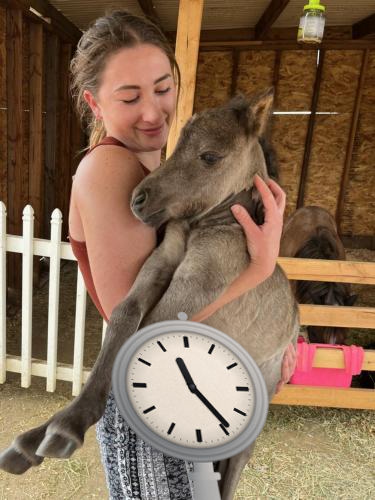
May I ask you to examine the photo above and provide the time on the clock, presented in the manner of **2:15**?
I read **11:24**
